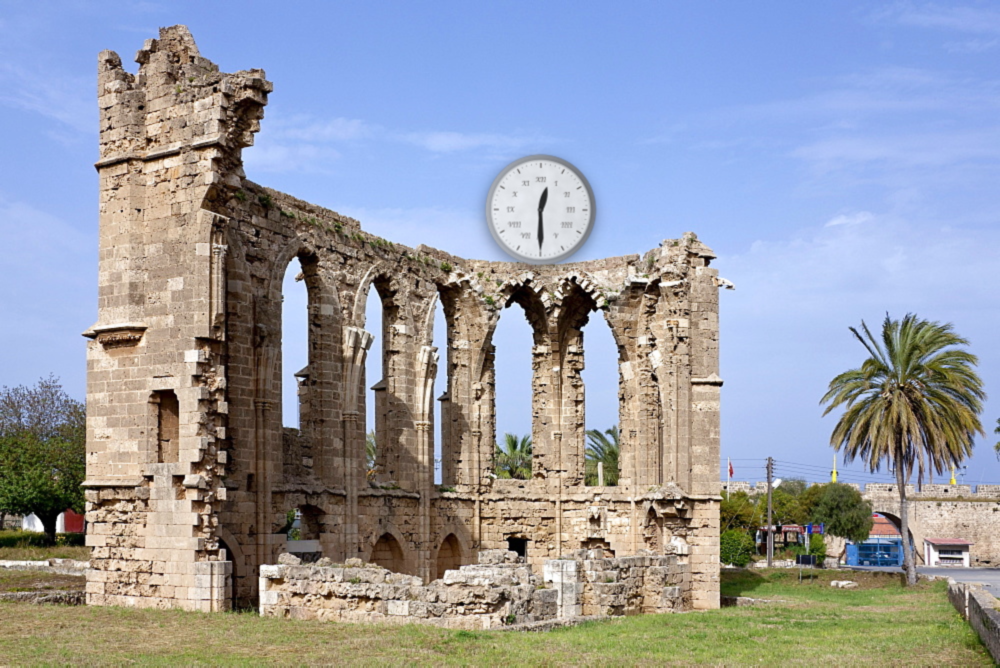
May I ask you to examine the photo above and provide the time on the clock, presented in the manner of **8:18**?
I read **12:30**
